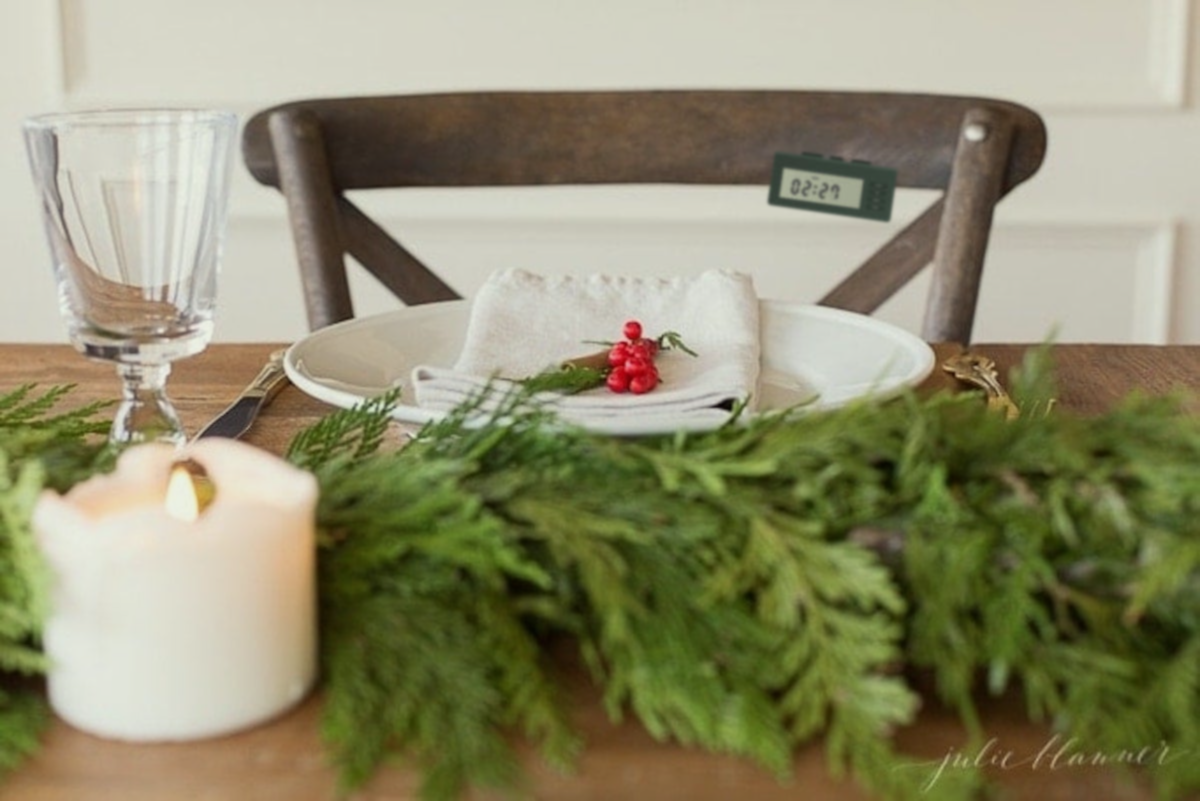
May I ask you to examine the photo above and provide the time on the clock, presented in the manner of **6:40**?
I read **2:27**
